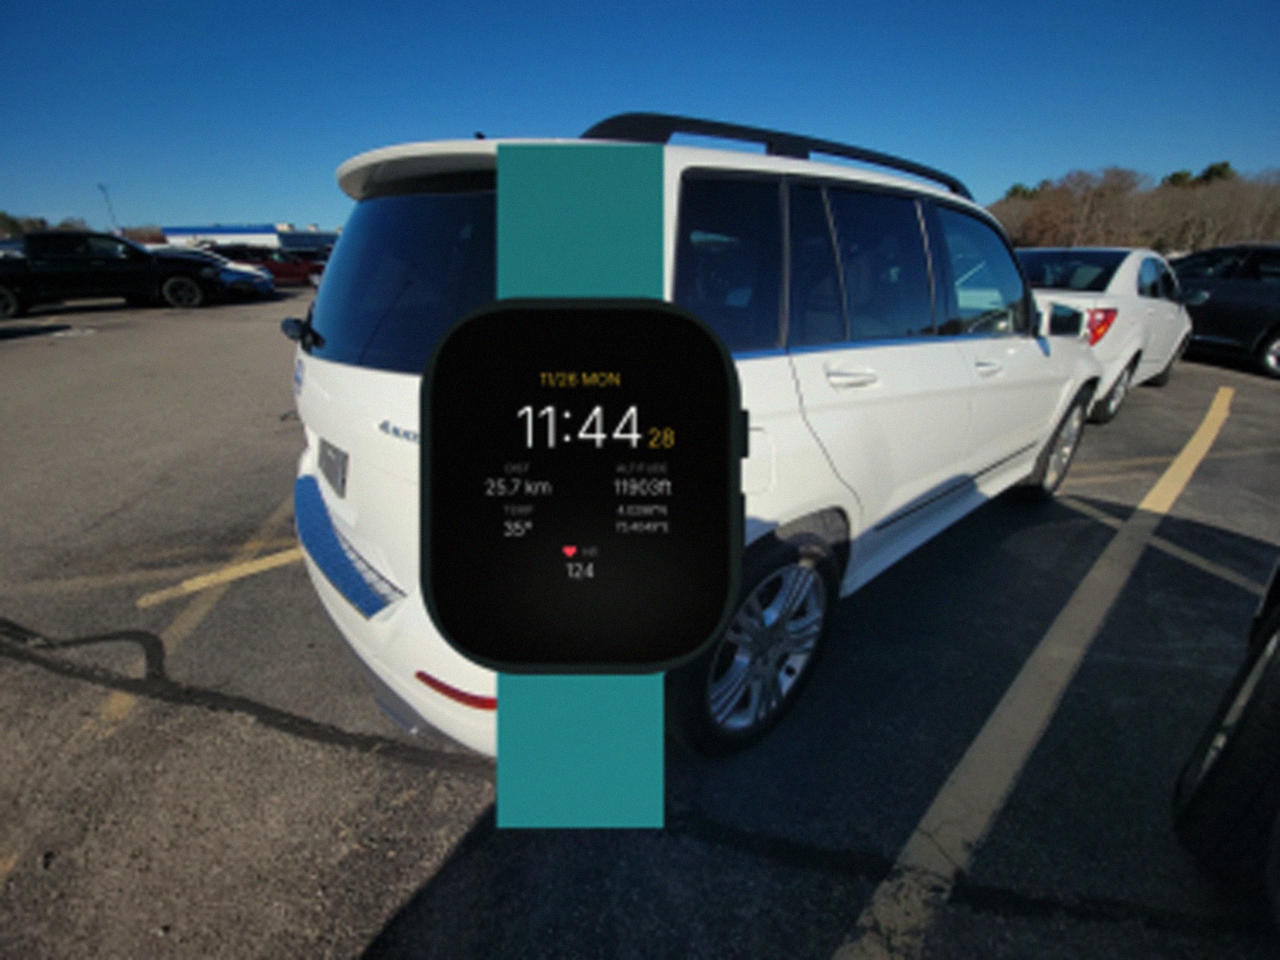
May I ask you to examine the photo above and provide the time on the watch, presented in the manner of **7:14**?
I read **11:44**
